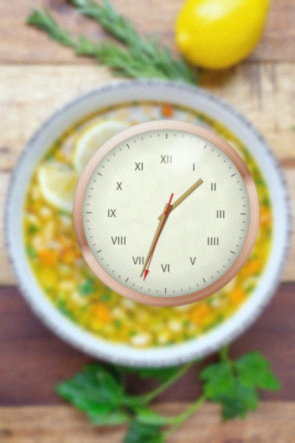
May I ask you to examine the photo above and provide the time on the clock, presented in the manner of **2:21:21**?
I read **1:33:33**
